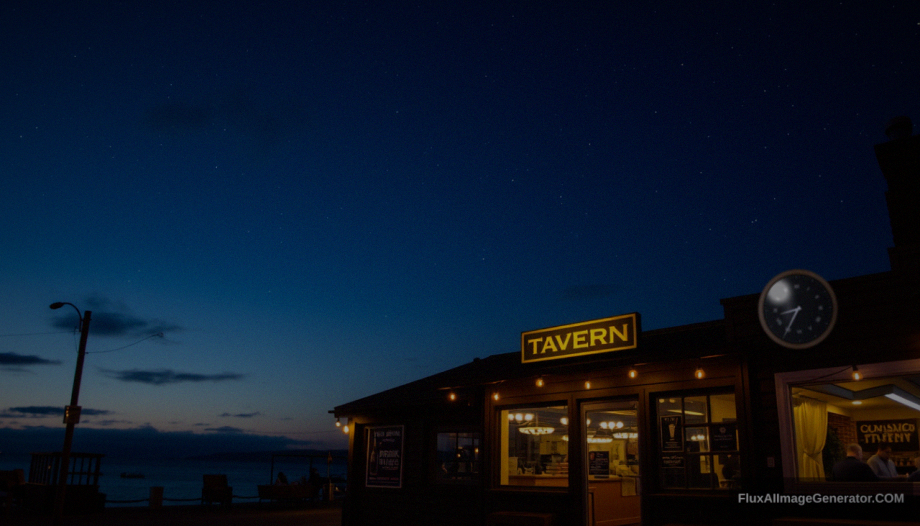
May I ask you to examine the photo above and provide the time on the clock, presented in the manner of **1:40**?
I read **8:35**
